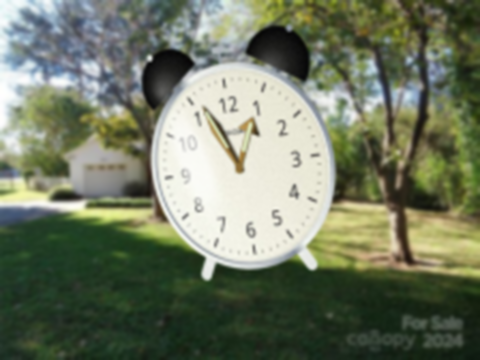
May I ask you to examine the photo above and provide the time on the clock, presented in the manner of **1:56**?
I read **12:56**
